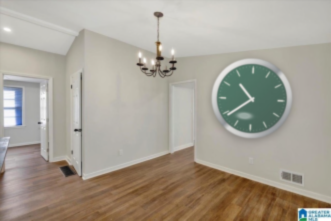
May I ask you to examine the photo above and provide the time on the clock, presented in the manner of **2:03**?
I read **10:39**
